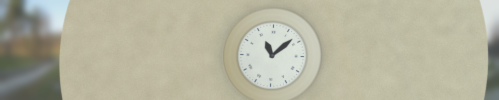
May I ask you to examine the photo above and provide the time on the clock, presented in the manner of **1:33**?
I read **11:08**
